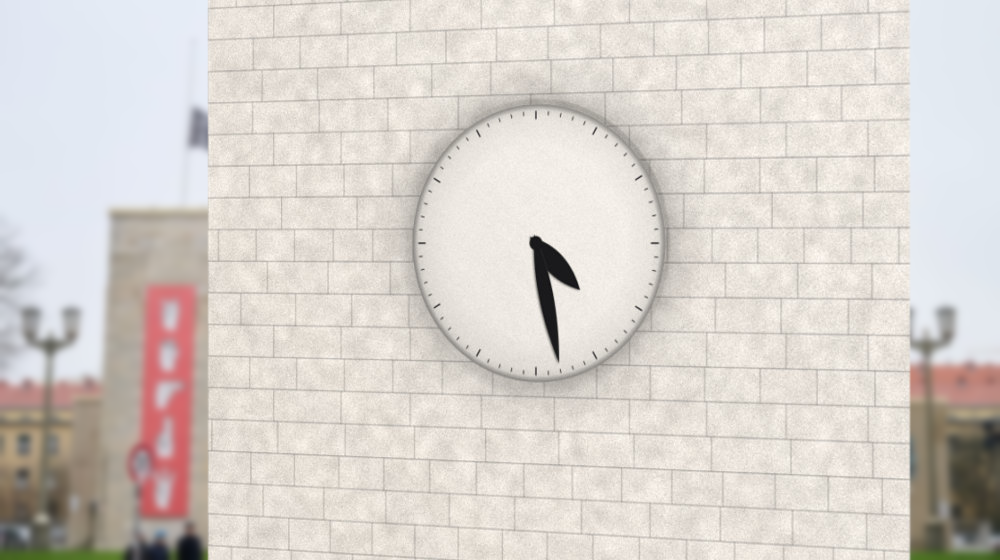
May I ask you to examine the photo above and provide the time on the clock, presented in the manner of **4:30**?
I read **4:28**
